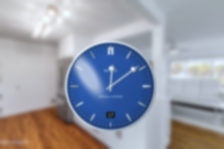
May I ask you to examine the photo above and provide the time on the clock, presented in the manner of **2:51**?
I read **12:09**
